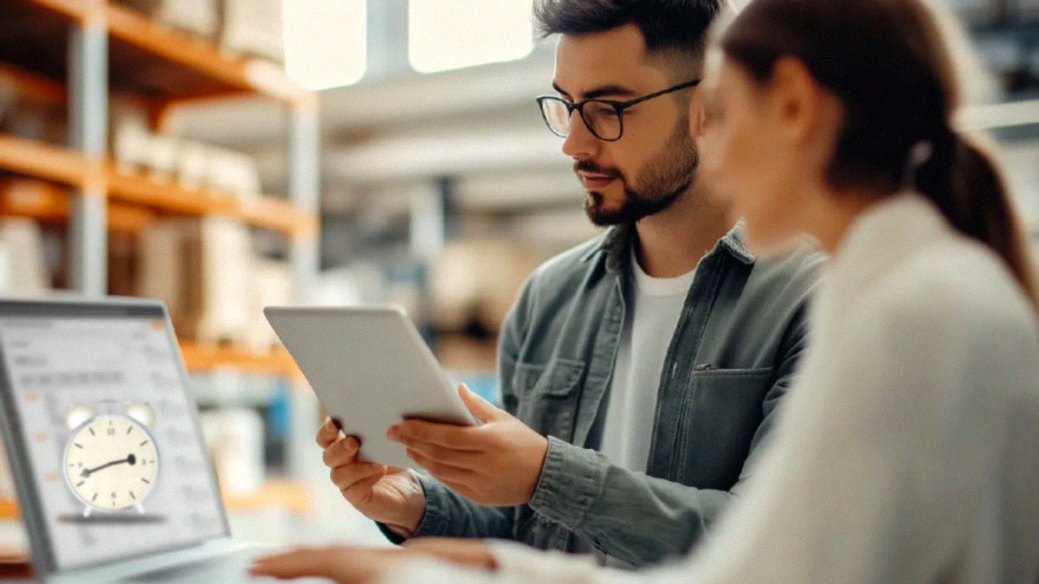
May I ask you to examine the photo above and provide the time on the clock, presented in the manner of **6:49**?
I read **2:42**
